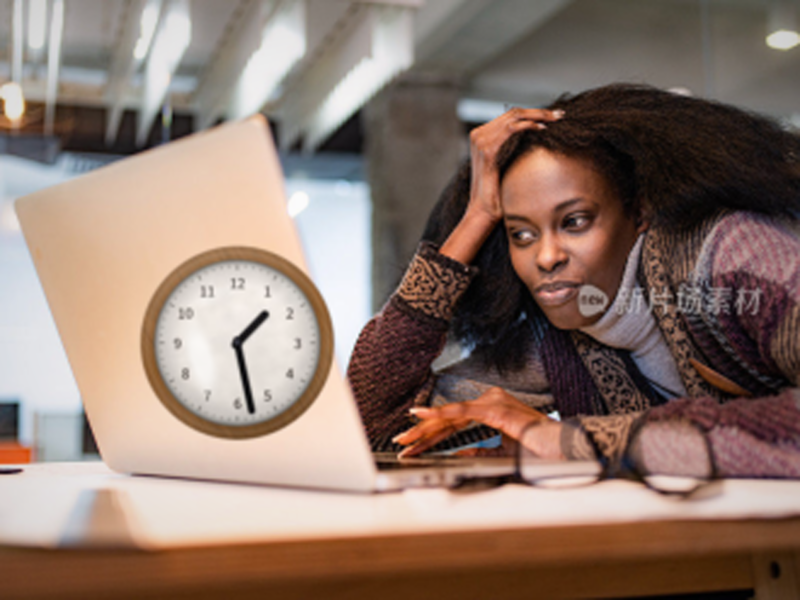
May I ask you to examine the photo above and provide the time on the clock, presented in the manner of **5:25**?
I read **1:28**
